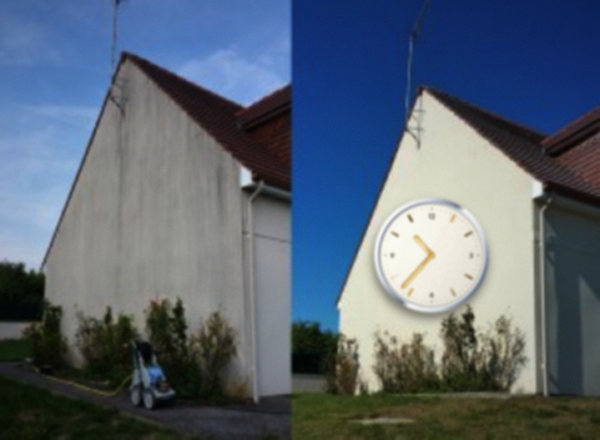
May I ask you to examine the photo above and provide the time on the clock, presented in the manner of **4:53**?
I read **10:37**
